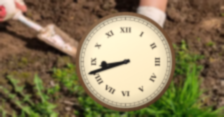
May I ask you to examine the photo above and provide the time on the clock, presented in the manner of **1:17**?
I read **8:42**
